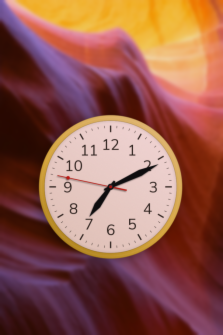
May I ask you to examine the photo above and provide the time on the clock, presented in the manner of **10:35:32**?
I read **7:10:47**
